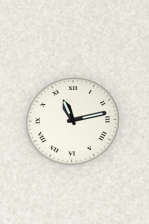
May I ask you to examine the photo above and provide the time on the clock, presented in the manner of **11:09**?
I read **11:13**
